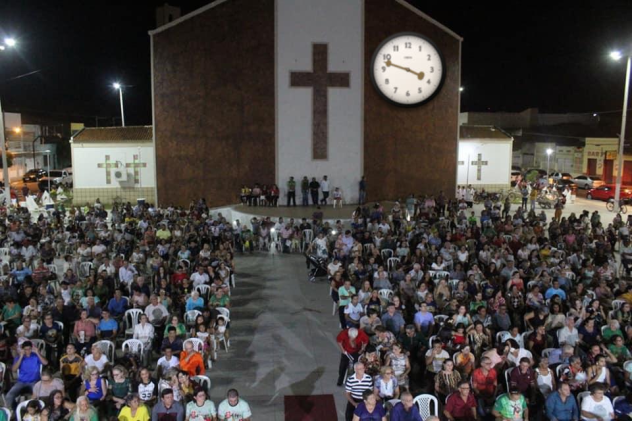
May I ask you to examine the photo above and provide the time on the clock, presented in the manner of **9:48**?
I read **3:48**
